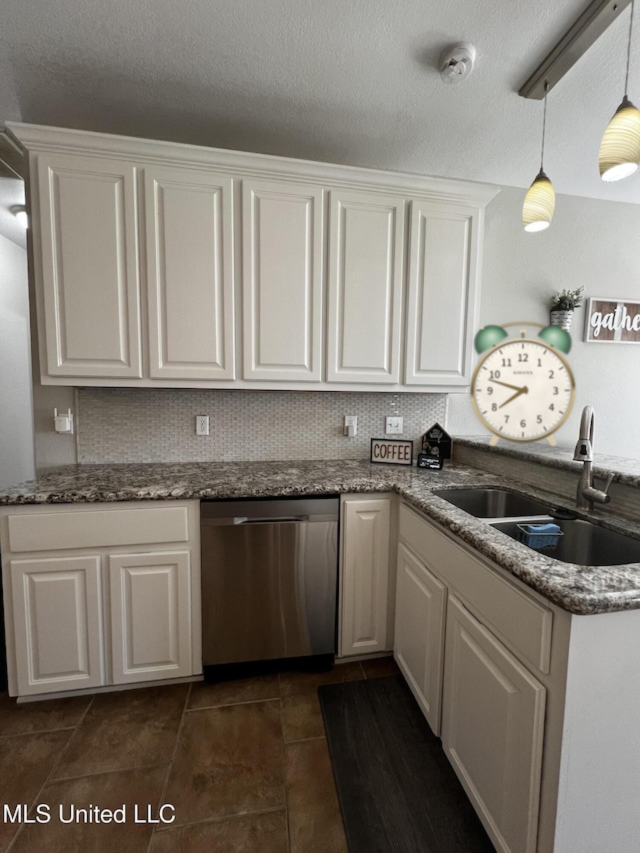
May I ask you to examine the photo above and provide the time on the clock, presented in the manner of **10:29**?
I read **7:48**
